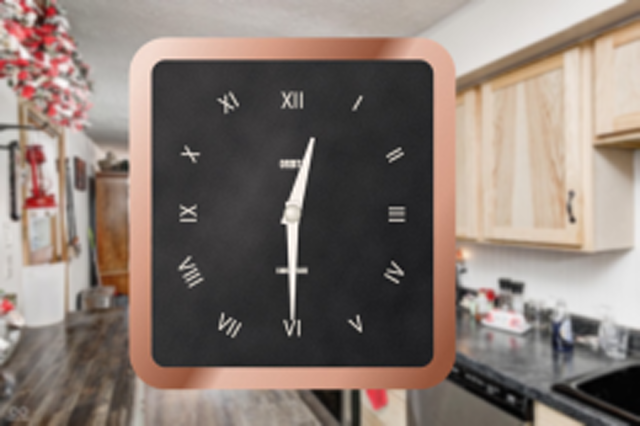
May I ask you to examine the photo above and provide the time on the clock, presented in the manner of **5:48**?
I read **12:30**
